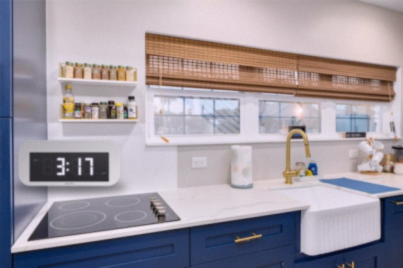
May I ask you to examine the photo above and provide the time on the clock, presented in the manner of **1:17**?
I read **3:17**
